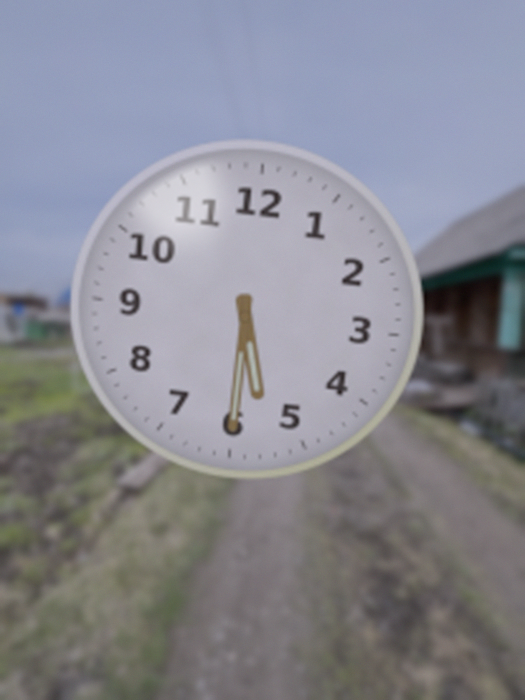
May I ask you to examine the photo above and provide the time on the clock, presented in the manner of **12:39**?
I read **5:30**
